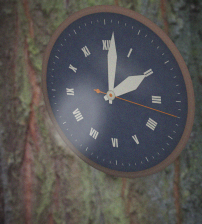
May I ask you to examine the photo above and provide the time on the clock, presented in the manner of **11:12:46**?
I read **2:01:17**
